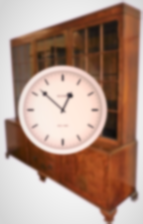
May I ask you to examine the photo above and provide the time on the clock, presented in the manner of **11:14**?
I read **12:52**
